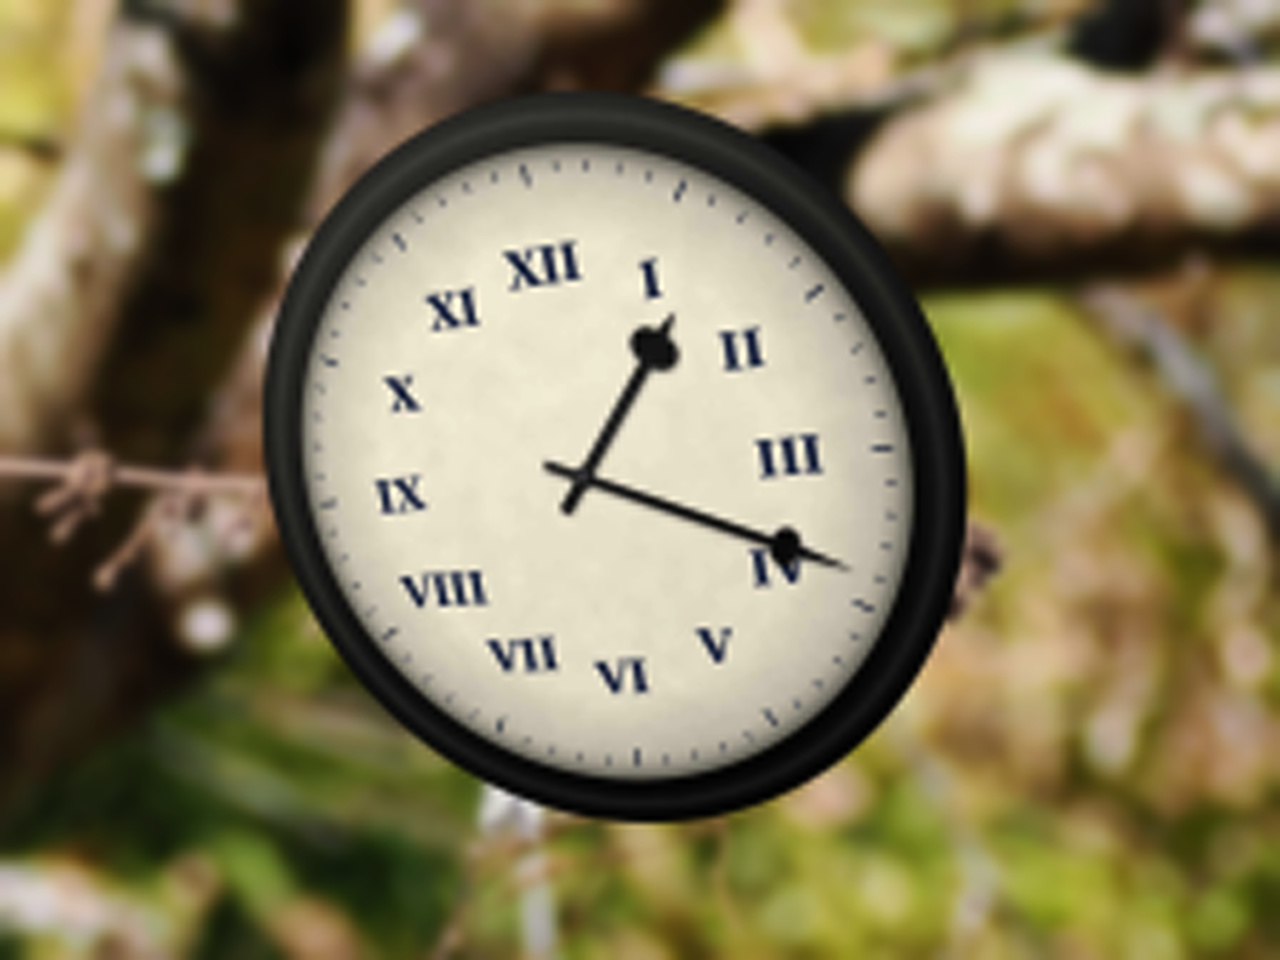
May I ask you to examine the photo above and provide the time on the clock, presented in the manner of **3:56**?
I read **1:19**
